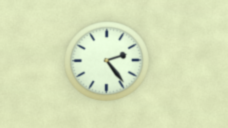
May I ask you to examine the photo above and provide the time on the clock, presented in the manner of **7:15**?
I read **2:24**
